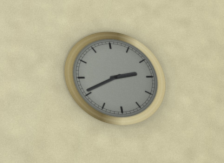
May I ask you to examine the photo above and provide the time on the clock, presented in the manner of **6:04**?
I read **2:41**
